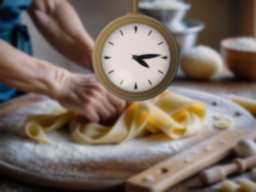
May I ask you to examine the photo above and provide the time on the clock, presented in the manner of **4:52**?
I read **4:14**
